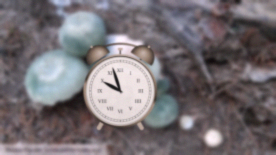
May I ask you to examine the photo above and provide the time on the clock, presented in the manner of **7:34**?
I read **9:57**
